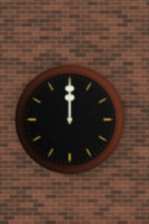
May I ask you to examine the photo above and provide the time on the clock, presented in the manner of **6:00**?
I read **12:00**
